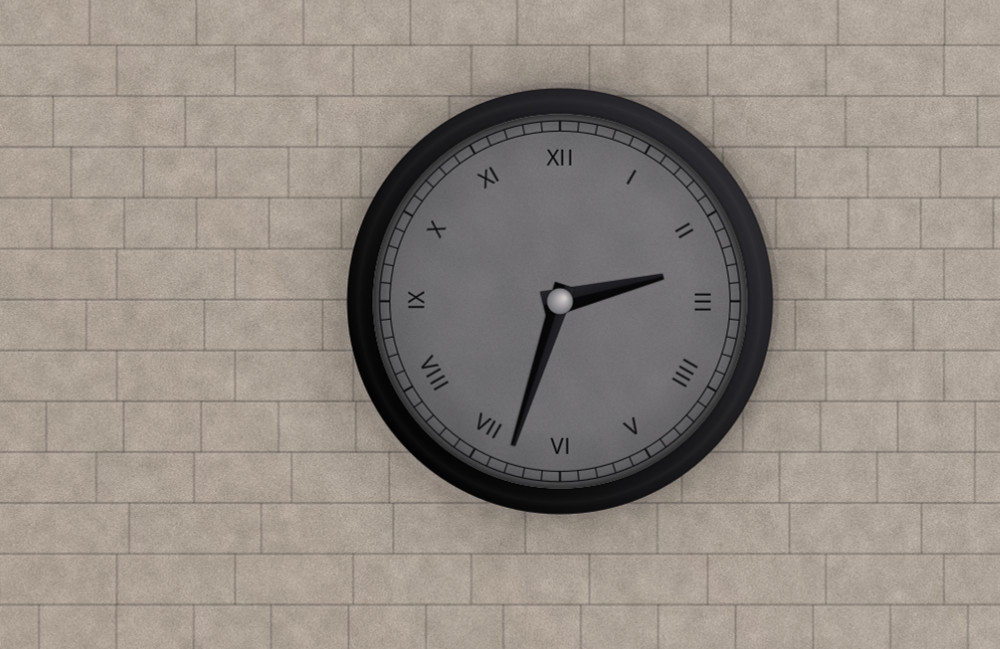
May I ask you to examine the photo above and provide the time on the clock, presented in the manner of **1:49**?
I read **2:33**
